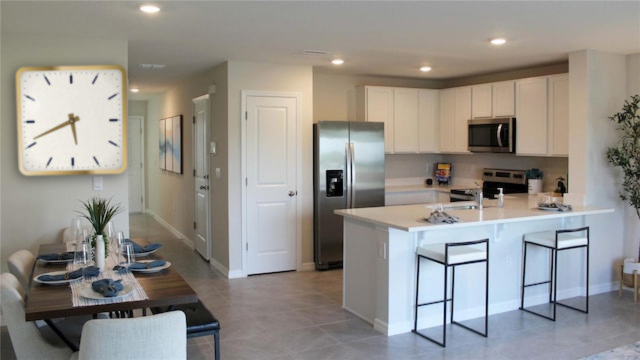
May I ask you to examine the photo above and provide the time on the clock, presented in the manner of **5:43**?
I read **5:41**
